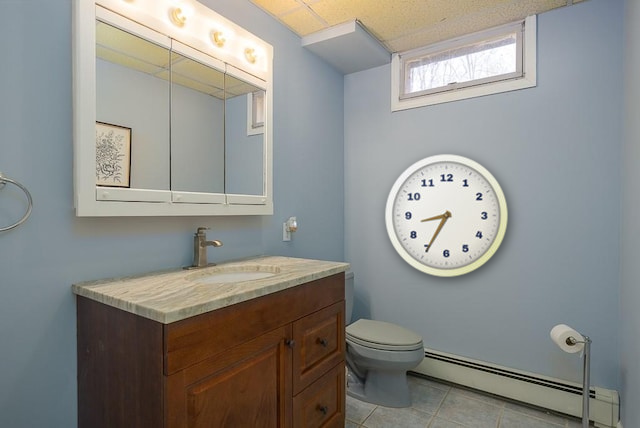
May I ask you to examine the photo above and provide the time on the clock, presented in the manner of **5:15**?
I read **8:35**
